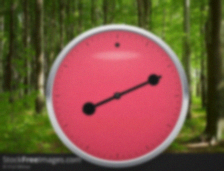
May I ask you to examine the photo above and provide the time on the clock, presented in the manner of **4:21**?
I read **8:11**
